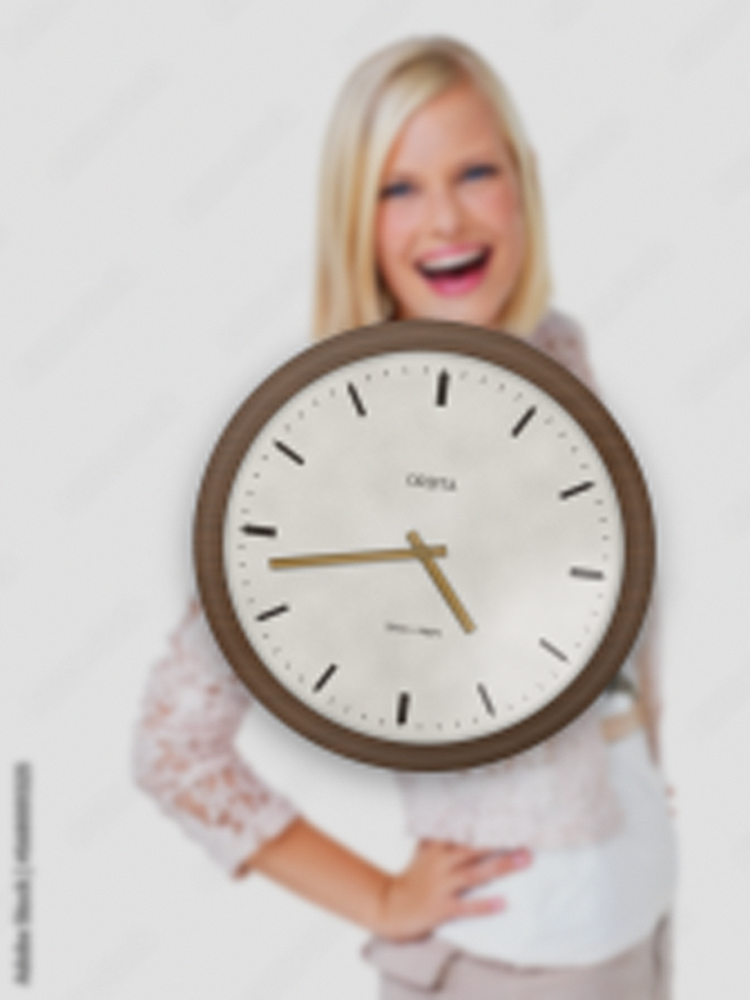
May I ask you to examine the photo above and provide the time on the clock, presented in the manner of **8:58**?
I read **4:43**
